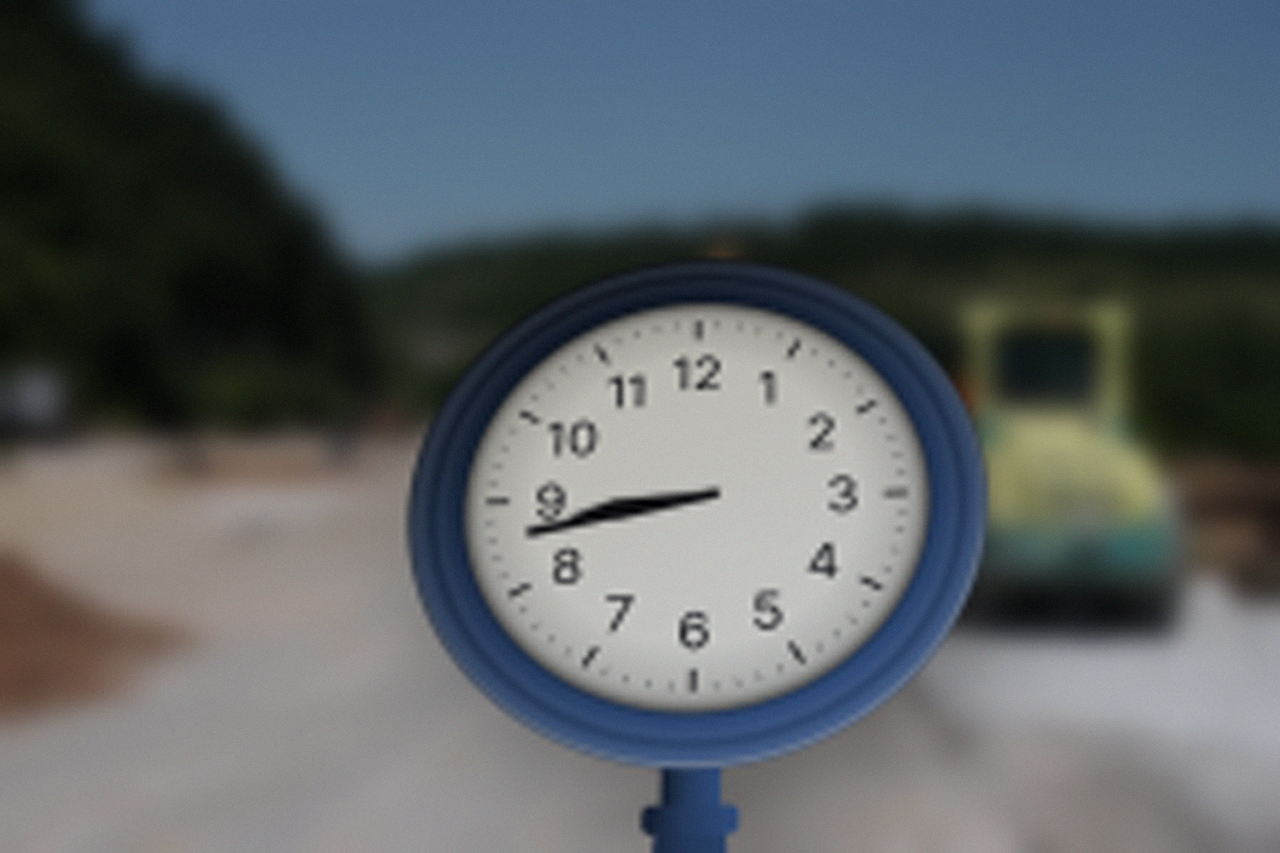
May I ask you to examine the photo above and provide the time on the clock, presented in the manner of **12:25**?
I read **8:43**
